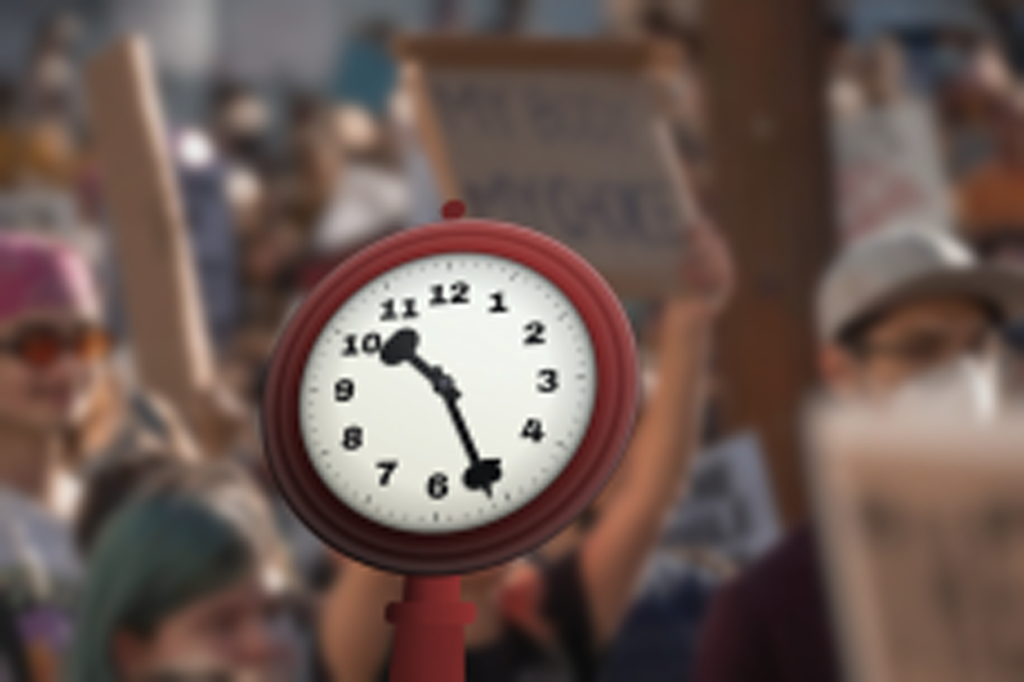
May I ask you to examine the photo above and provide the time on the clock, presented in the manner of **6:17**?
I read **10:26**
